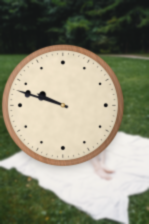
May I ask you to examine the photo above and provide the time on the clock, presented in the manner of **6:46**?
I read **9:48**
